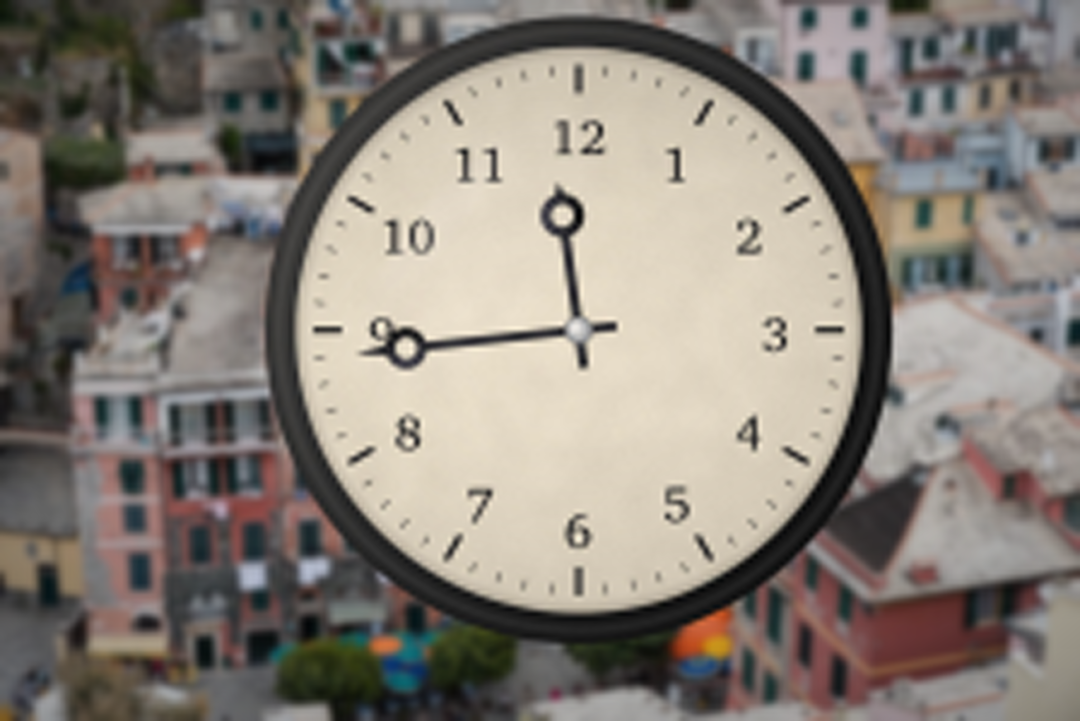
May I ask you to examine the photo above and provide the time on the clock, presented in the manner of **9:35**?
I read **11:44**
